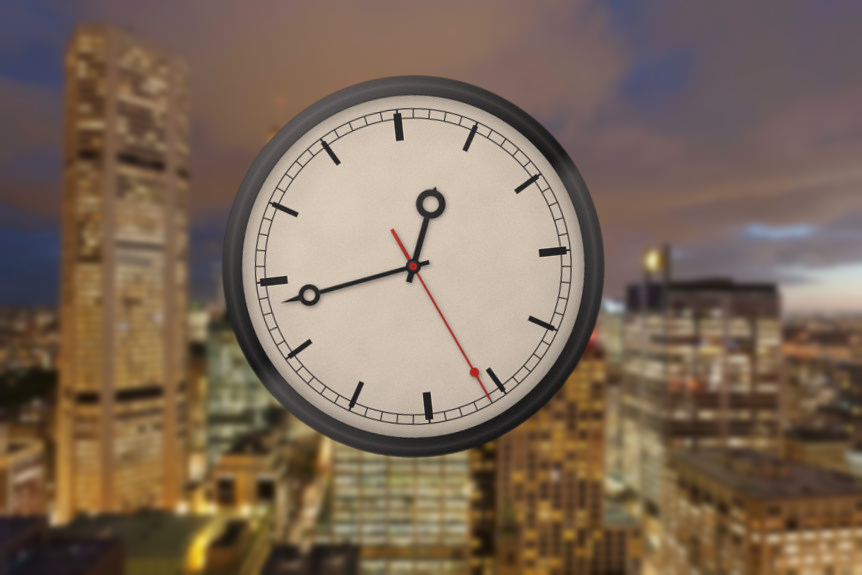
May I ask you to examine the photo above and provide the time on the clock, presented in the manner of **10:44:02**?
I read **12:43:26**
